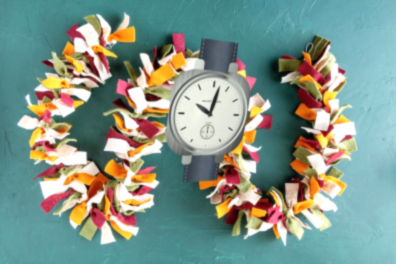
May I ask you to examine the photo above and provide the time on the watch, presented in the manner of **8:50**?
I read **10:02**
